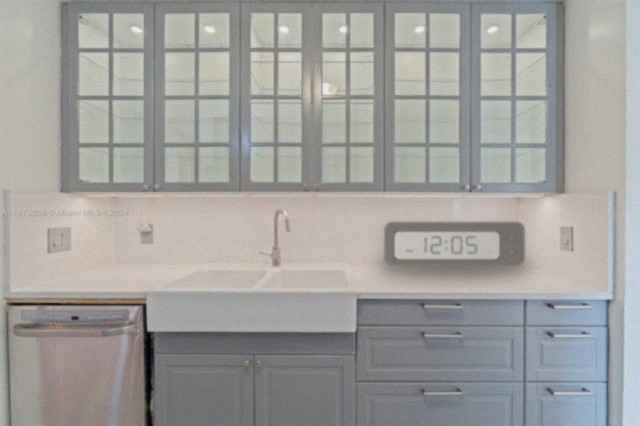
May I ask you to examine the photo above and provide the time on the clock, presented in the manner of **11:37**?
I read **12:05**
